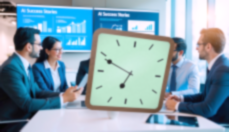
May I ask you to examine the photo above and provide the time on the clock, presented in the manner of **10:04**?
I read **6:49**
